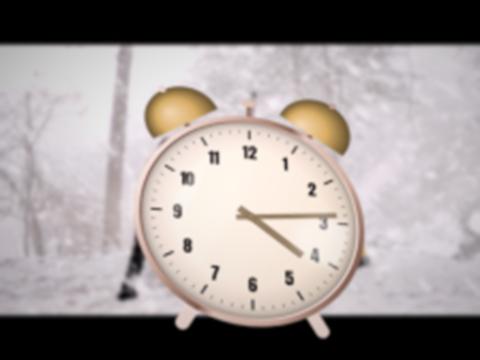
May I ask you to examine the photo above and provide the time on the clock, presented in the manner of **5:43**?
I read **4:14**
